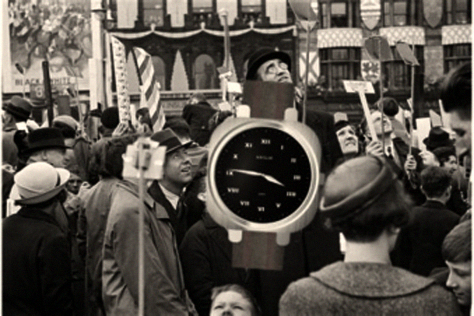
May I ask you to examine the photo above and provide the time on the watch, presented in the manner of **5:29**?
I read **3:46**
